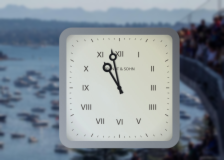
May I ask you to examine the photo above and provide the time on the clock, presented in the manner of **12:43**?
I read **10:58**
